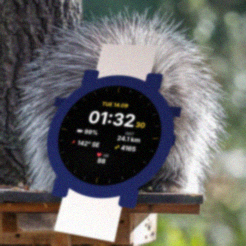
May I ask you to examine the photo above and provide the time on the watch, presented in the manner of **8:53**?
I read **1:32**
